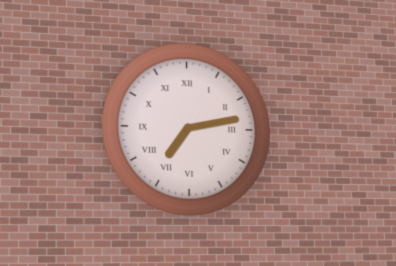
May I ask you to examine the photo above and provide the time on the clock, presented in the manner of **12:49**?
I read **7:13**
